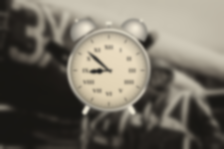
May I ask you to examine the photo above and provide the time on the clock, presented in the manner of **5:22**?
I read **8:52**
